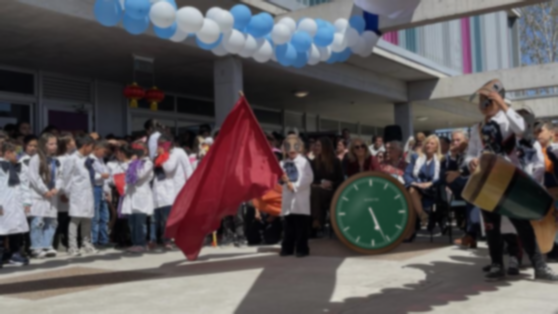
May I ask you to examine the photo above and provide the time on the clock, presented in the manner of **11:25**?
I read **5:26**
